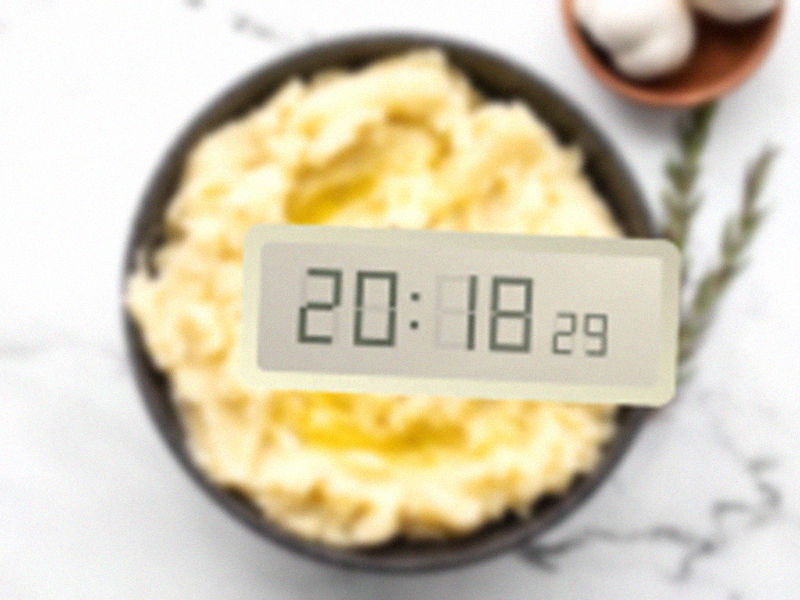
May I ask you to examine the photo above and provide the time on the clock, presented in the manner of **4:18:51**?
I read **20:18:29**
